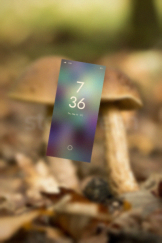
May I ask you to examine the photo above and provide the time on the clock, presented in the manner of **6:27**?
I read **7:36**
